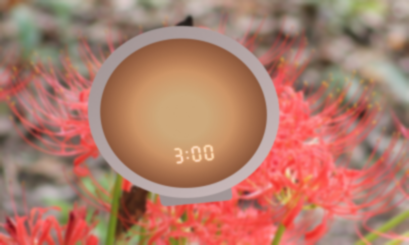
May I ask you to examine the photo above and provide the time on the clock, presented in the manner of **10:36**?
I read **3:00**
